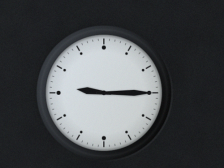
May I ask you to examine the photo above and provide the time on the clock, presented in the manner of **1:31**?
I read **9:15**
